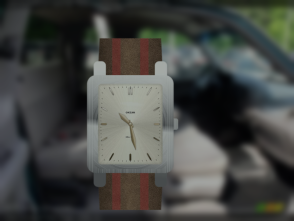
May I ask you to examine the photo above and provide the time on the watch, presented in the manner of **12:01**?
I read **10:28**
